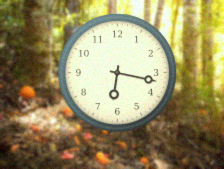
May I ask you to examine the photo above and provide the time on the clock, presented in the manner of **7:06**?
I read **6:17**
